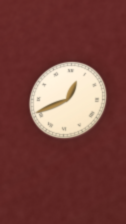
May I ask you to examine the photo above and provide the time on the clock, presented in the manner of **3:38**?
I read **12:41**
